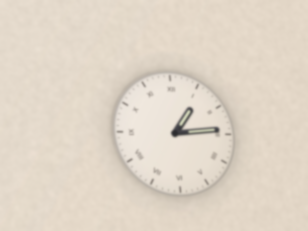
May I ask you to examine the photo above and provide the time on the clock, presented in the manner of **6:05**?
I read **1:14**
